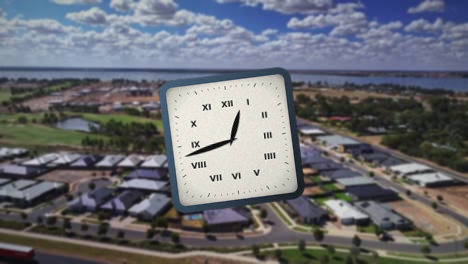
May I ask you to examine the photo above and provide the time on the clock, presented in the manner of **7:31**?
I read **12:43**
